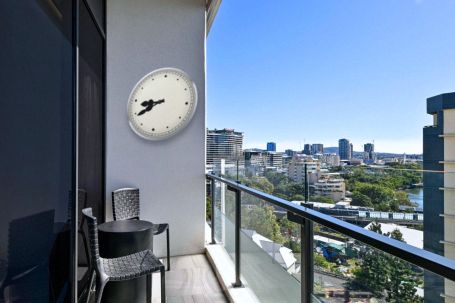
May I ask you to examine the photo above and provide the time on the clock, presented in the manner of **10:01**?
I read **8:39**
